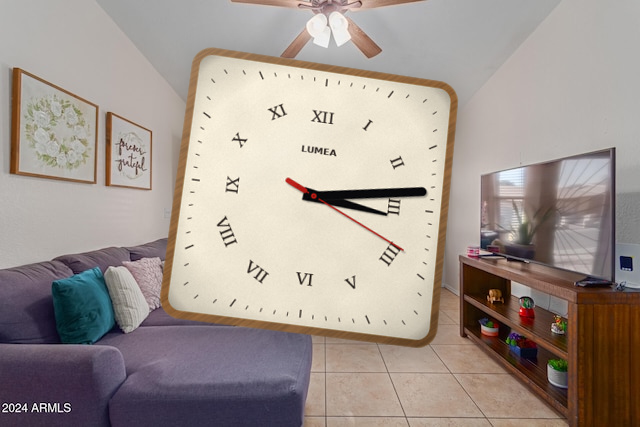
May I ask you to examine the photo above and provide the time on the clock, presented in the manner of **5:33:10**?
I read **3:13:19**
